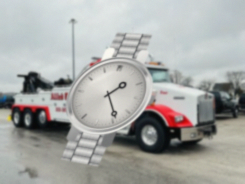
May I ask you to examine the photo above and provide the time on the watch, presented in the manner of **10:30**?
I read **1:24**
